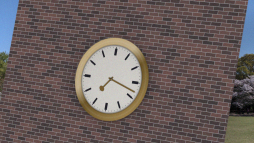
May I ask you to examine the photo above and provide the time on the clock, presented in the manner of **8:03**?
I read **7:18**
